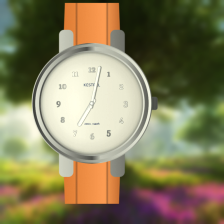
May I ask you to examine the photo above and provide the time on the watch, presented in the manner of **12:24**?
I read **7:02**
